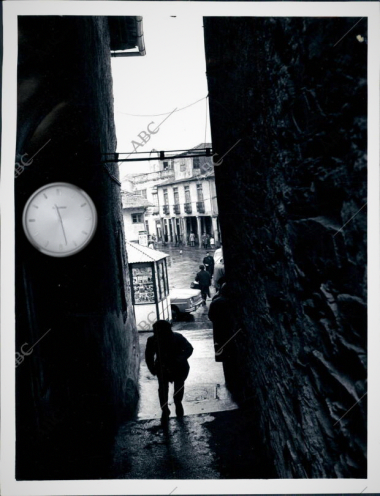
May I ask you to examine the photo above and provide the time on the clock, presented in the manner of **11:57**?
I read **11:28**
